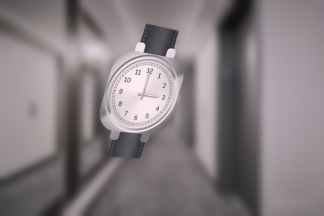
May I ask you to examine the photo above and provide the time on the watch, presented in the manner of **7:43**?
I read **3:00**
